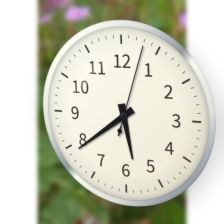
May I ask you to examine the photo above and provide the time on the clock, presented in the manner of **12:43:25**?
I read **5:39:03**
